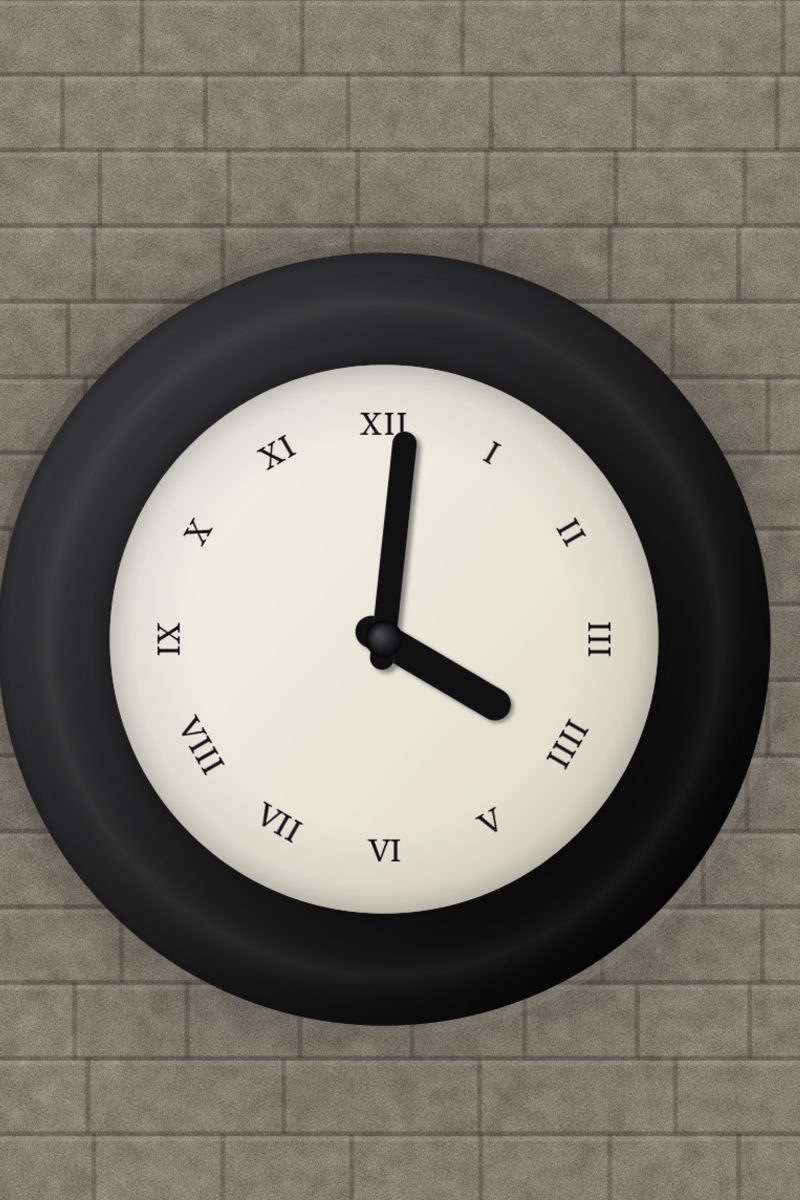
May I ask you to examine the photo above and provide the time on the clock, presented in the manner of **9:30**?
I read **4:01**
